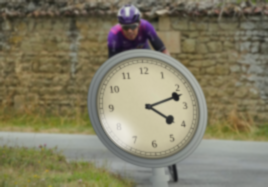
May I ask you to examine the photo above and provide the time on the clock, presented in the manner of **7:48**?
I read **4:12**
